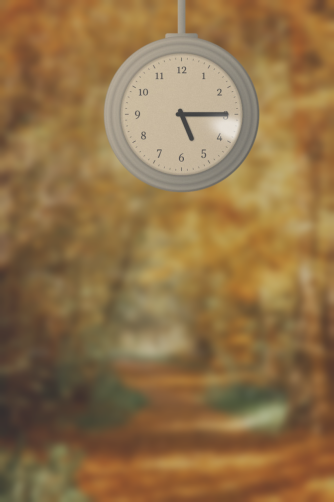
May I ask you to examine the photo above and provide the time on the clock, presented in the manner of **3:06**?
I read **5:15**
